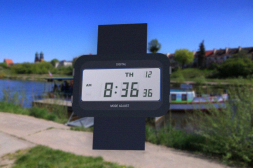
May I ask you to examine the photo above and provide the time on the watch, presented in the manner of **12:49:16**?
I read **8:36:36**
